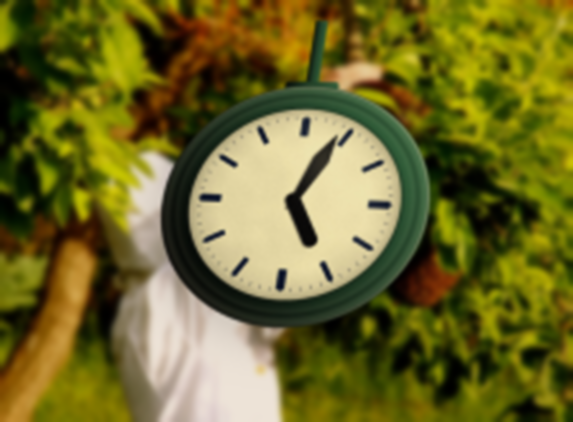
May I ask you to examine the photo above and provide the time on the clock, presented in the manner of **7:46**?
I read **5:04**
